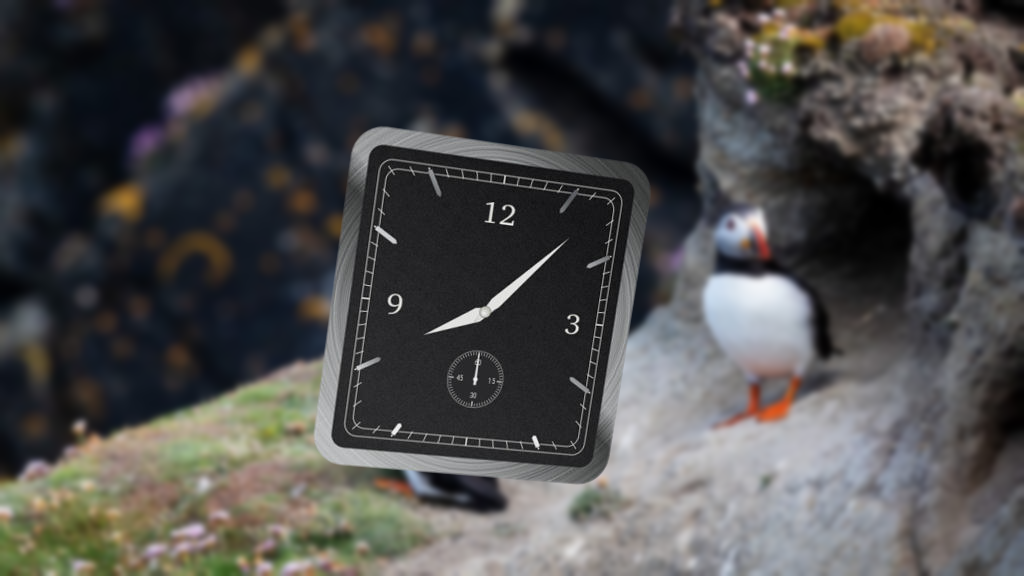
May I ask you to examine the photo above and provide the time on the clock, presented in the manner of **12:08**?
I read **8:07**
